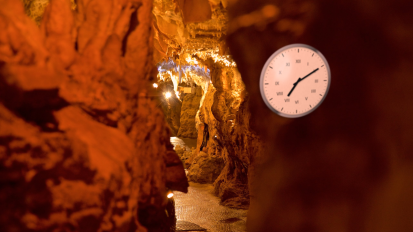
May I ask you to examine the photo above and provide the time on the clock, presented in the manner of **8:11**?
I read **7:10**
